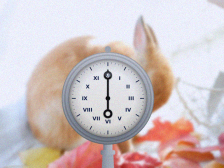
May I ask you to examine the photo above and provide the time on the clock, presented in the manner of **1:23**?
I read **6:00**
